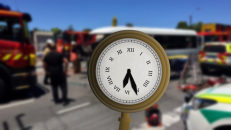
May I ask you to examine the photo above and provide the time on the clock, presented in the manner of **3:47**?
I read **6:26**
